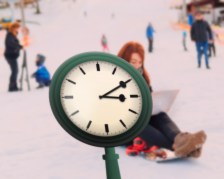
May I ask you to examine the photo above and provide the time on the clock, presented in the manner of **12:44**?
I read **3:10**
